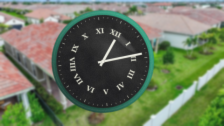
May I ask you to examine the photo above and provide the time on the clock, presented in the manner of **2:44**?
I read **12:09**
